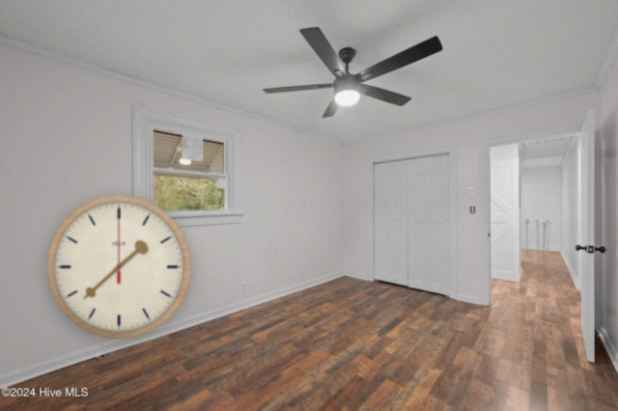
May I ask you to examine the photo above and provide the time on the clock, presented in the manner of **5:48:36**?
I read **1:38:00**
